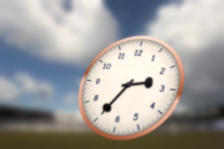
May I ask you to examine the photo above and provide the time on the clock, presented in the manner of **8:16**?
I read **2:35**
